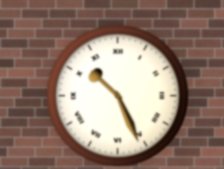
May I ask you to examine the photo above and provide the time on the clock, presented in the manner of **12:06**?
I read **10:26**
